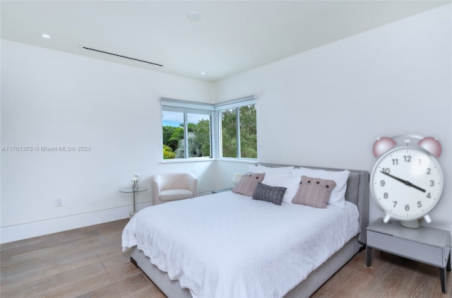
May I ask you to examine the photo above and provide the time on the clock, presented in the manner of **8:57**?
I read **3:49**
